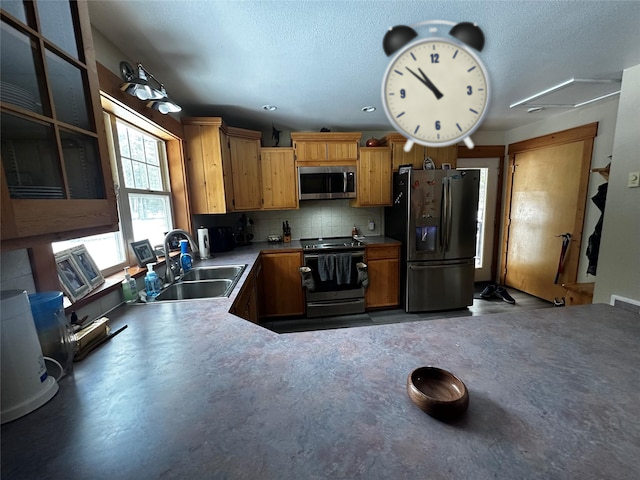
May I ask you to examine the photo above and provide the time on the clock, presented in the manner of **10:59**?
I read **10:52**
